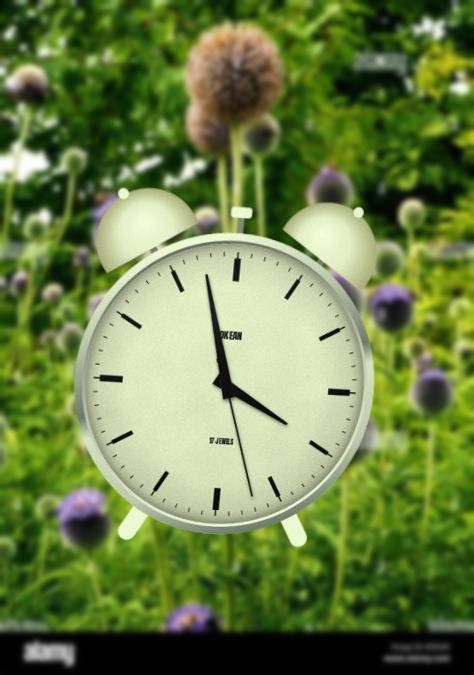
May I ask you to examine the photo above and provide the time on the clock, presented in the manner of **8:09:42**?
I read **3:57:27**
